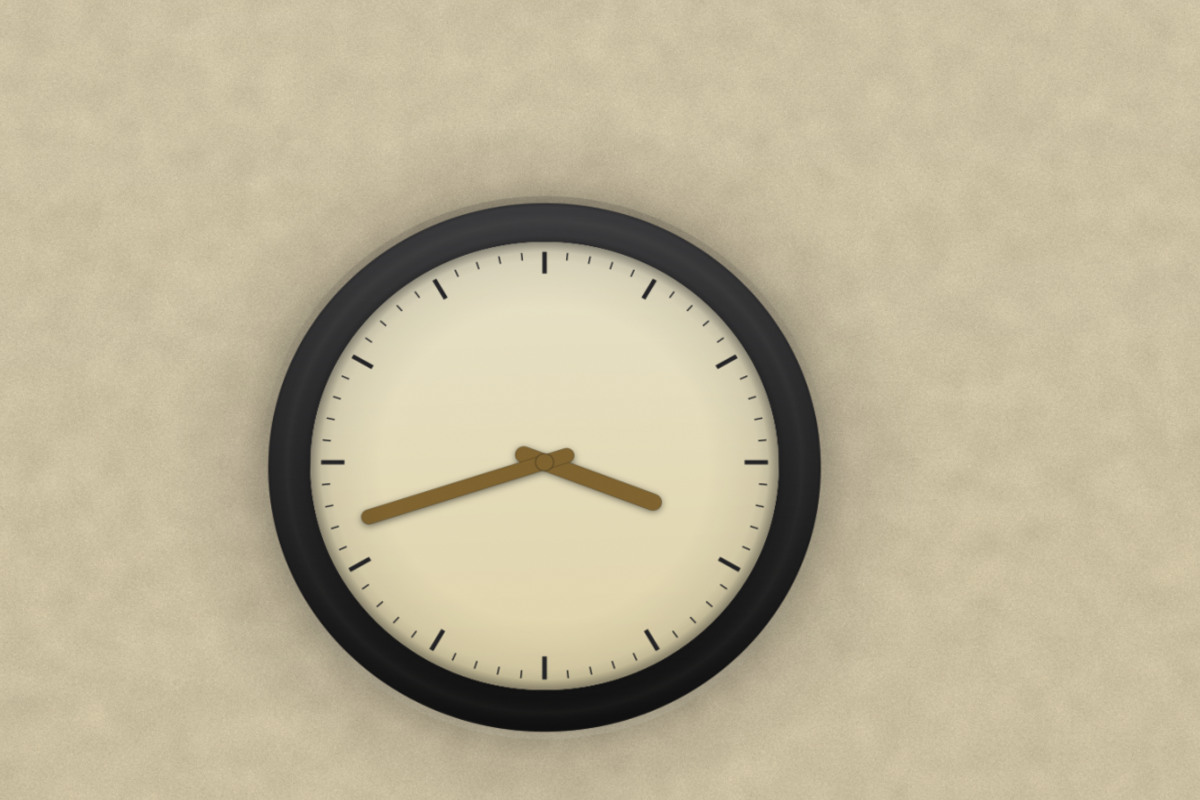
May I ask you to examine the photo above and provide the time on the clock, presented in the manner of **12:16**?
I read **3:42**
